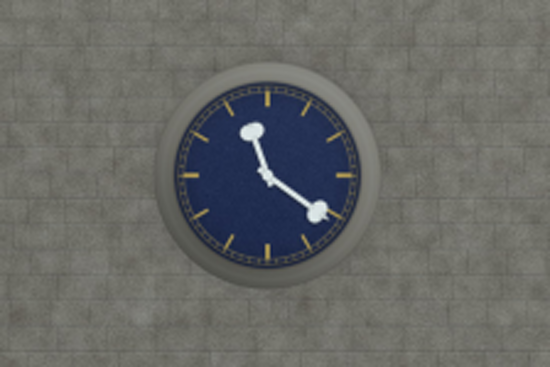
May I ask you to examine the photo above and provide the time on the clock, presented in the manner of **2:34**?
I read **11:21**
